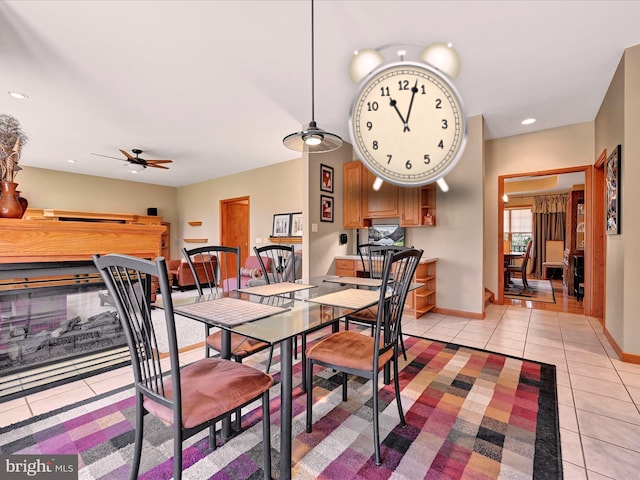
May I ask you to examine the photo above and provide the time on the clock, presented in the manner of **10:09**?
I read **11:03**
